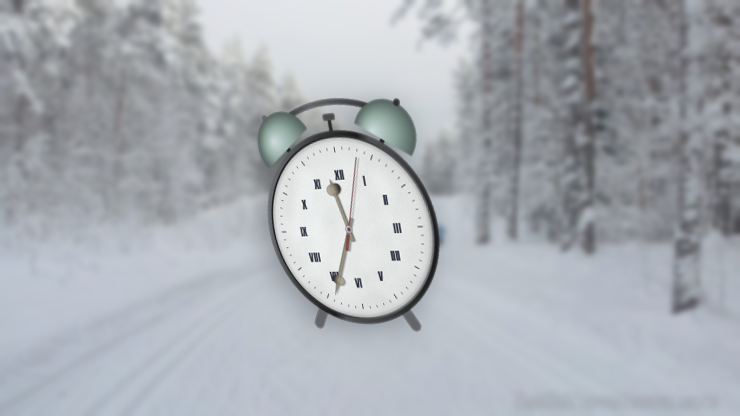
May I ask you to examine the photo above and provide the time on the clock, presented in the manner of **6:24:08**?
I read **11:34:03**
